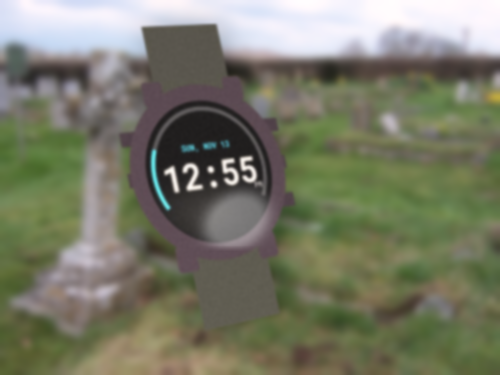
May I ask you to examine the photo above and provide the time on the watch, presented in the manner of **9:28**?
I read **12:55**
